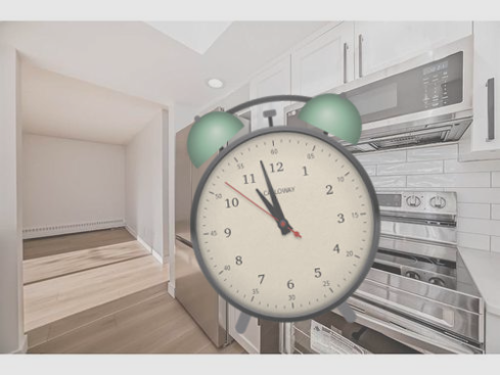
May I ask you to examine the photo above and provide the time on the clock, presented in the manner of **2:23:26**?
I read **10:57:52**
